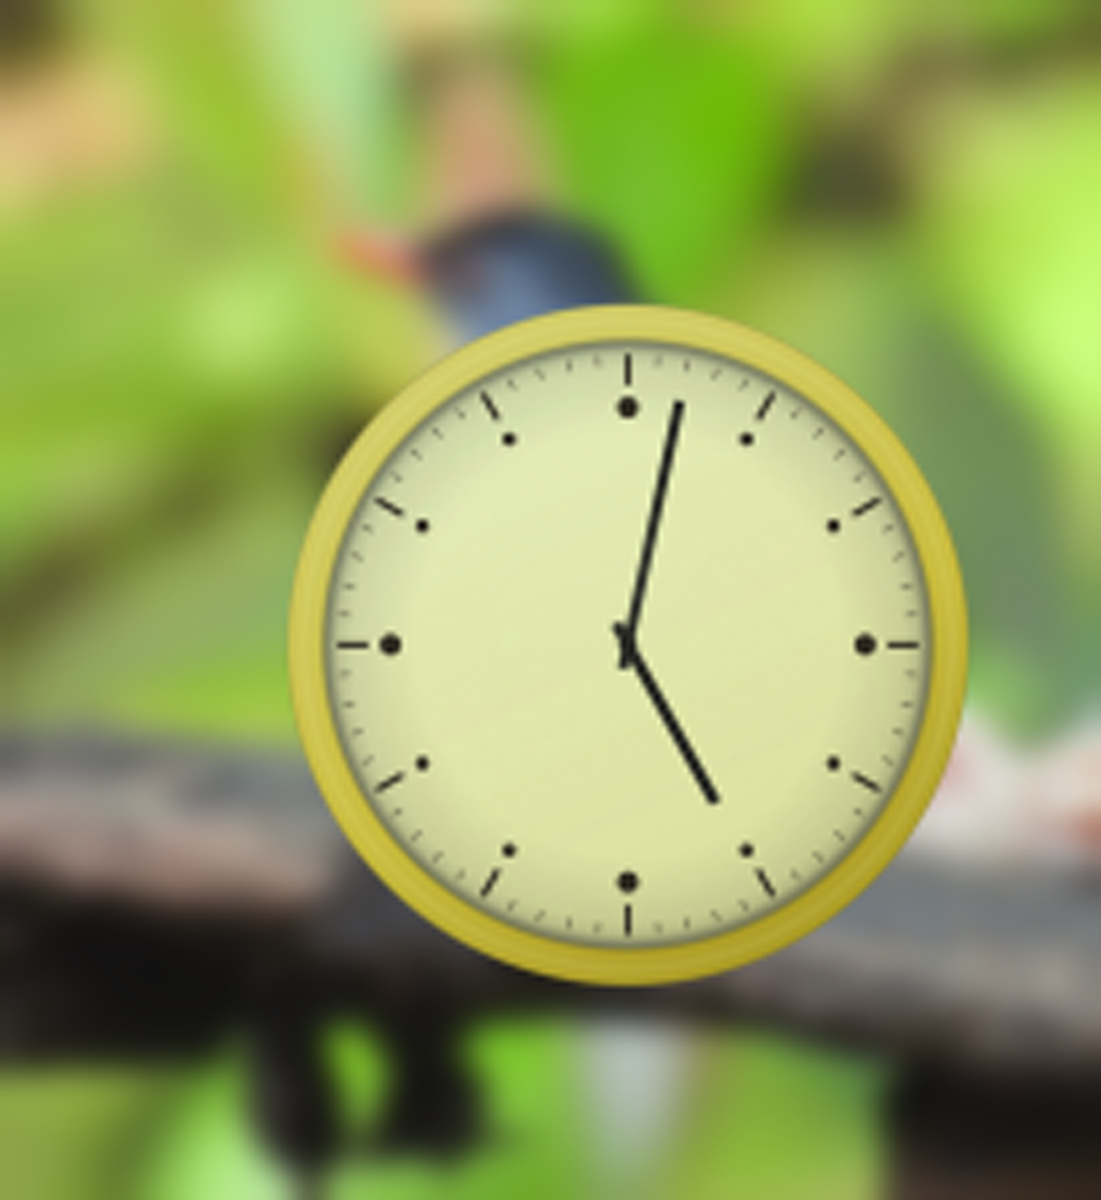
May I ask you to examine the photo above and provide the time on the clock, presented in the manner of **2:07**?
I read **5:02**
